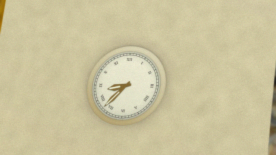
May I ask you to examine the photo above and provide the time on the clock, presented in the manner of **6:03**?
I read **8:37**
